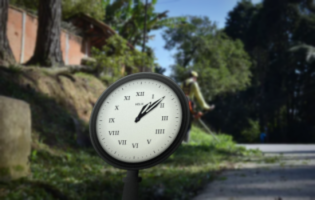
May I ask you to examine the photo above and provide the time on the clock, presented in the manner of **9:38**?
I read **1:08**
